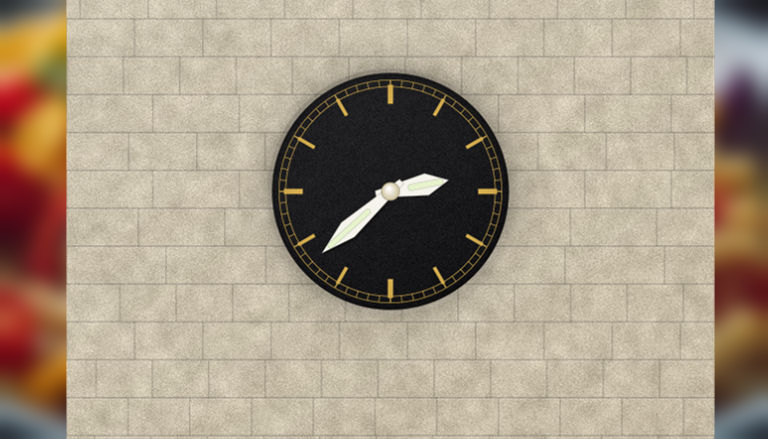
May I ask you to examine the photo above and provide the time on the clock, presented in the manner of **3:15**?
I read **2:38**
